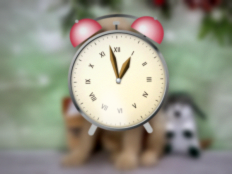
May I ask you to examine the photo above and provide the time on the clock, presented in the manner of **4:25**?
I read **12:58**
